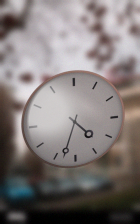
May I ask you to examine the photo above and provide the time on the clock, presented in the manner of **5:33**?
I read **4:33**
